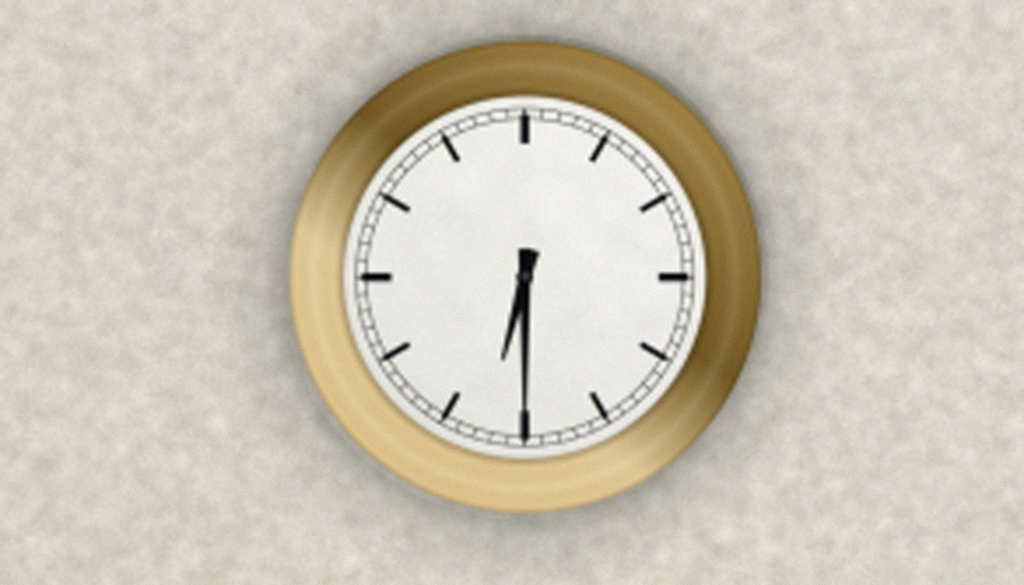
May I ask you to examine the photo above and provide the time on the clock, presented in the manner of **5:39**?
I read **6:30**
